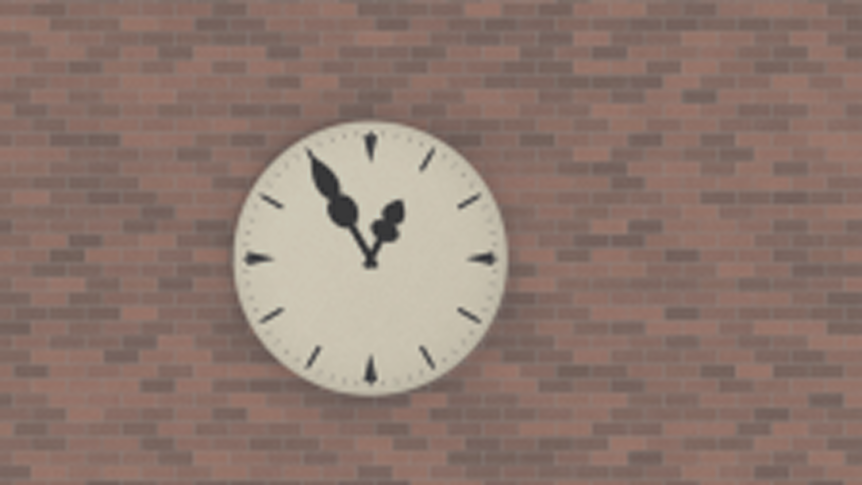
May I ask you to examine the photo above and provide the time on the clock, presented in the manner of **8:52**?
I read **12:55**
